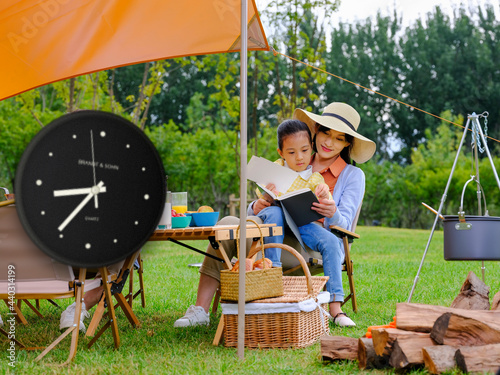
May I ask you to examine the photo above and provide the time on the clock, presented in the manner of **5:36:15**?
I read **8:35:58**
